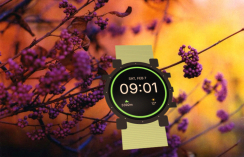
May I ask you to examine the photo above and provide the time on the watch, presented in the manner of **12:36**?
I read **9:01**
